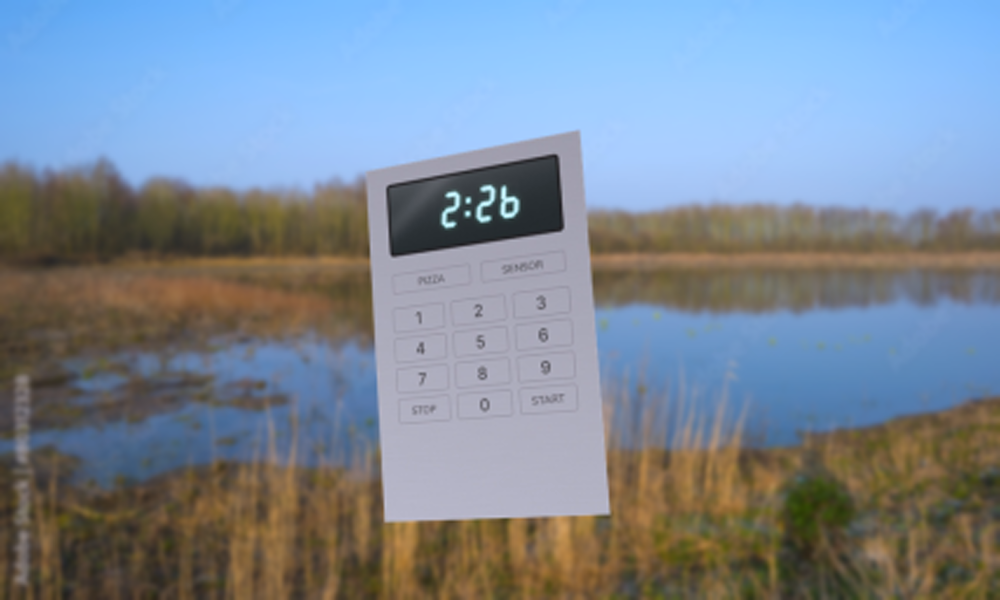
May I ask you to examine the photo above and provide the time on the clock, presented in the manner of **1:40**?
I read **2:26**
